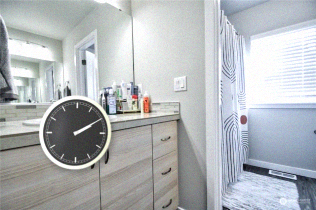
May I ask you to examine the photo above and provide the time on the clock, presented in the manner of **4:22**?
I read **2:10**
